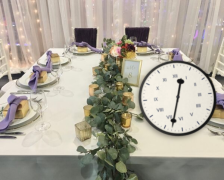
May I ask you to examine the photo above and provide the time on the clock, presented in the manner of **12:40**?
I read **12:33**
